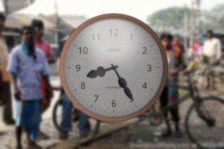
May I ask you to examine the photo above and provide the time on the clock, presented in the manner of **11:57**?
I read **8:25**
